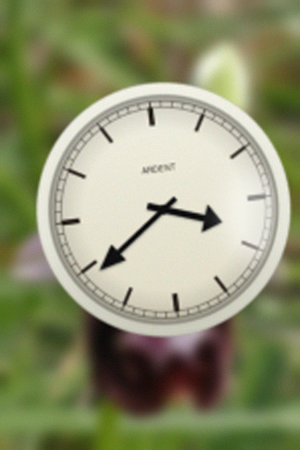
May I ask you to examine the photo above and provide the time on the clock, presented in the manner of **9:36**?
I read **3:39**
